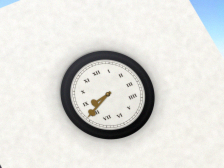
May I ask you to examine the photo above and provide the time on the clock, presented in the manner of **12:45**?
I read **8:41**
